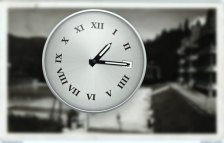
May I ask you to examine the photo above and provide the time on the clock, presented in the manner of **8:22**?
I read **1:15**
